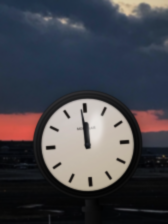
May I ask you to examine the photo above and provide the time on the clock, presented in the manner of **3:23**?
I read **11:59**
